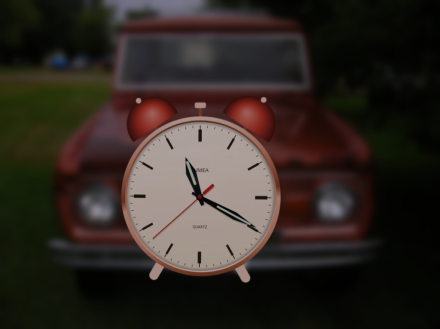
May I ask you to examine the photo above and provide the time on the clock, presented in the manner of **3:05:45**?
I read **11:19:38**
